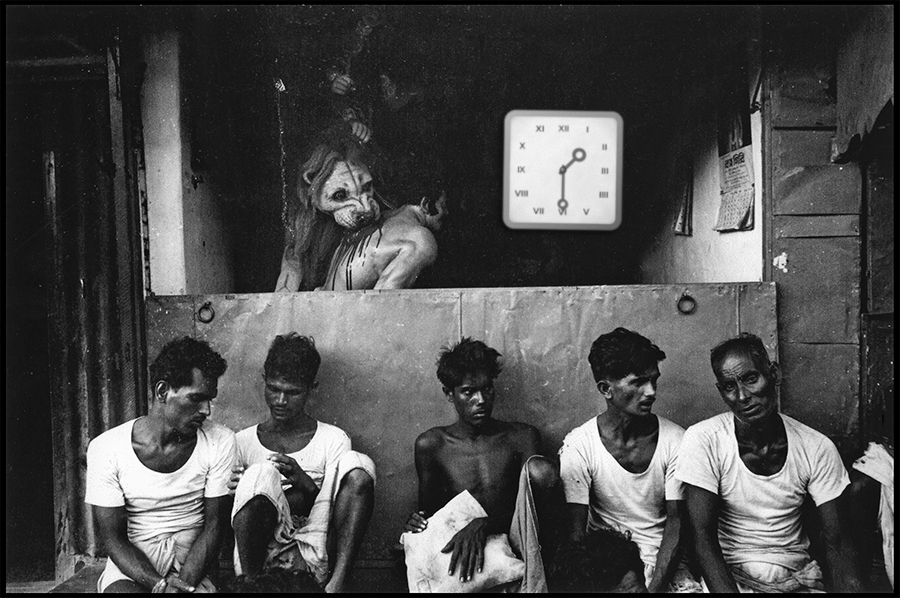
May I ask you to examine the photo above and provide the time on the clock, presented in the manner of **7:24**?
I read **1:30**
